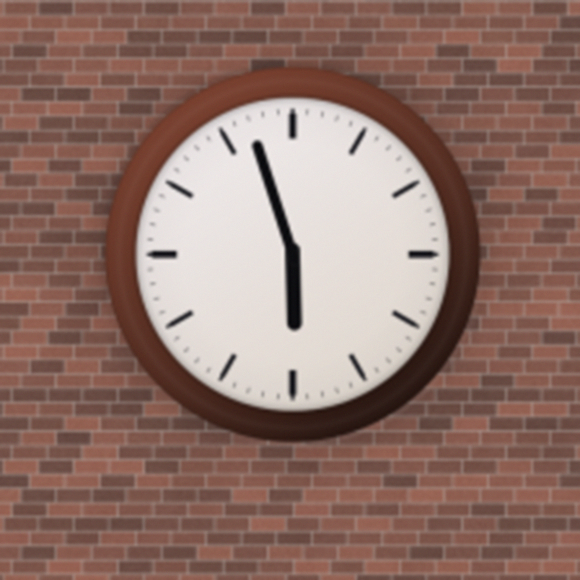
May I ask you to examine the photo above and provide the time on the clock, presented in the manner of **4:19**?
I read **5:57**
